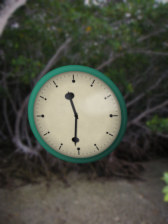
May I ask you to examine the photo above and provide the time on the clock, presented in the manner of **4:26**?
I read **11:31**
